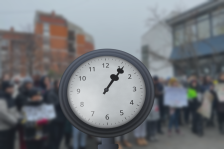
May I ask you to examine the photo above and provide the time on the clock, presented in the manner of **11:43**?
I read **1:06**
